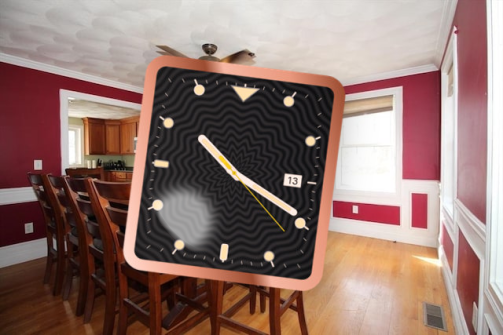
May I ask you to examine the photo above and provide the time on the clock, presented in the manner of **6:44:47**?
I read **10:19:22**
